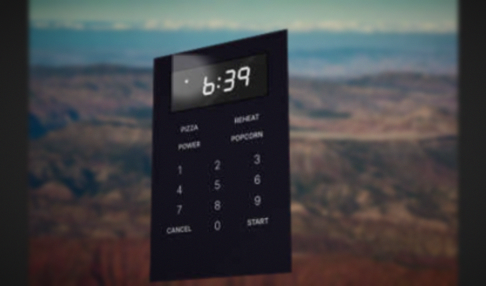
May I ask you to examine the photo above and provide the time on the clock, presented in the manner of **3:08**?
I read **6:39**
